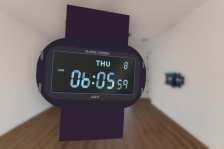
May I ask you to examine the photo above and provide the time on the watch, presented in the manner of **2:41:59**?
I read **6:05:59**
